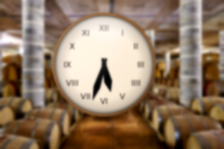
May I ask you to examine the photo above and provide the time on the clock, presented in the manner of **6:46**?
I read **5:33**
